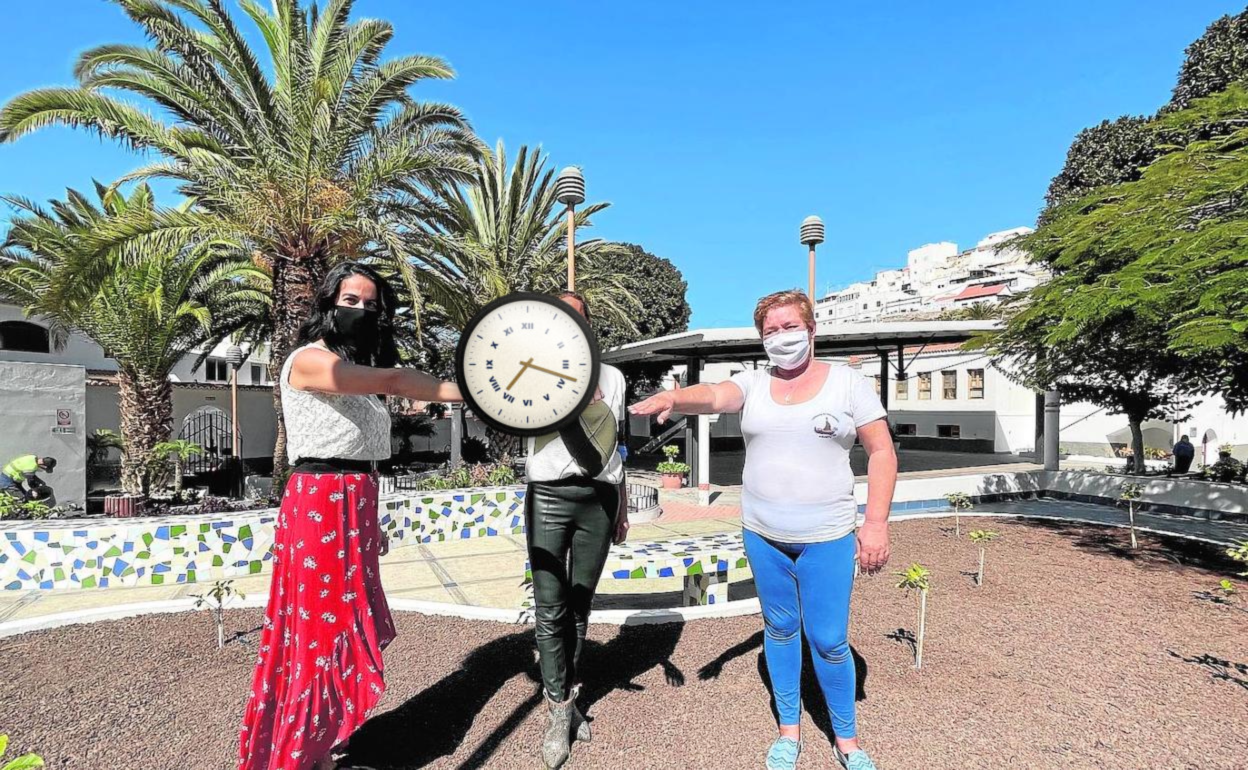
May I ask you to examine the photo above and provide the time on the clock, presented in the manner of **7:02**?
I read **7:18**
